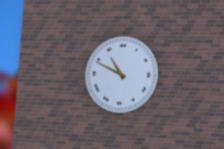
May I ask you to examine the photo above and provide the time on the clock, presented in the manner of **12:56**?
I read **10:49**
